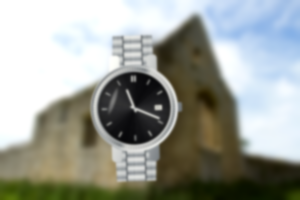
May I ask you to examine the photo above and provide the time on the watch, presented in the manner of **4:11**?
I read **11:19**
